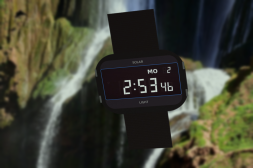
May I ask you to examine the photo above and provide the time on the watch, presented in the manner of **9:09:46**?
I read **2:53:46**
